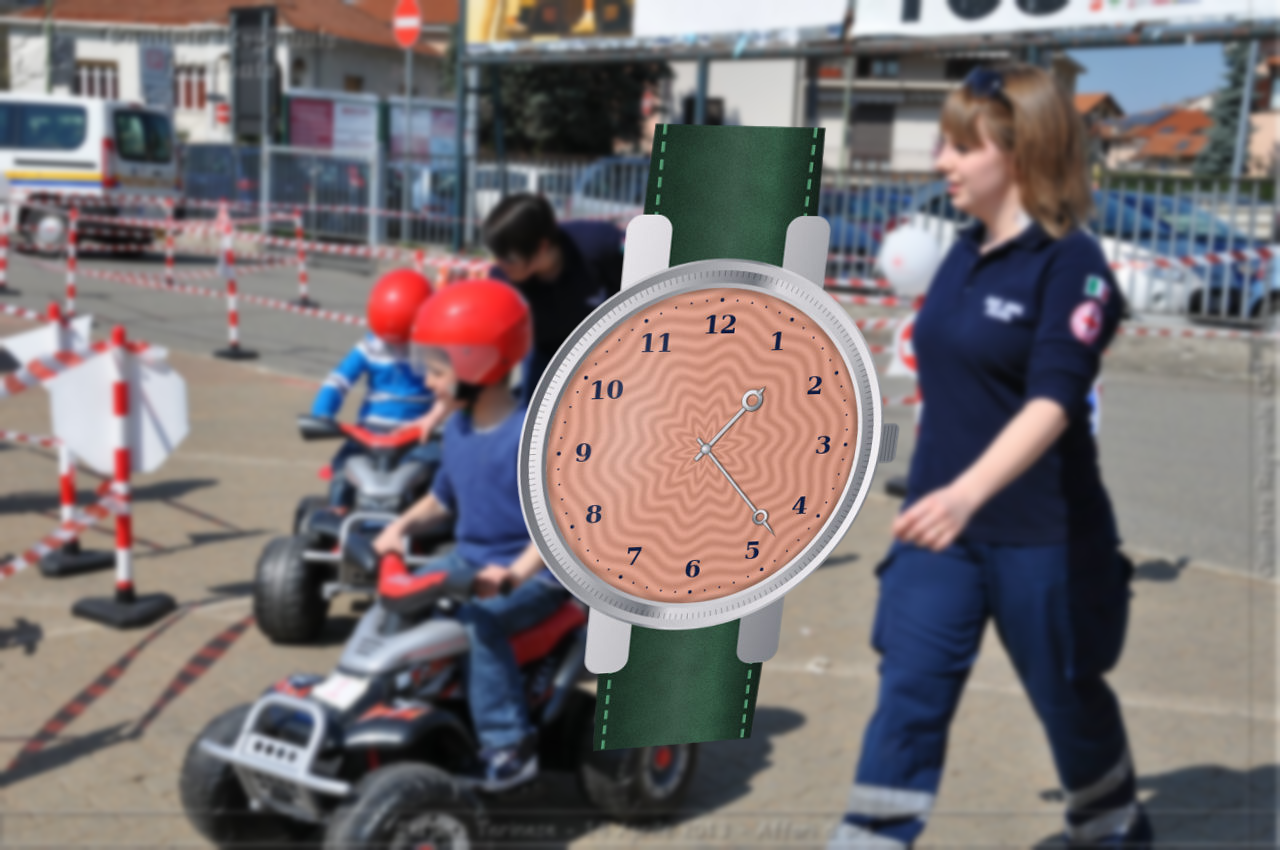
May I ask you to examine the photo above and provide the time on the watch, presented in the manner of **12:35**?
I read **1:23**
